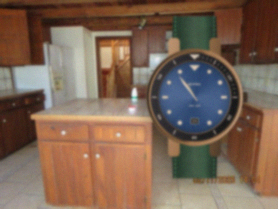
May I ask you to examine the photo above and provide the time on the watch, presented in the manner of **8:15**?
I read **10:54**
